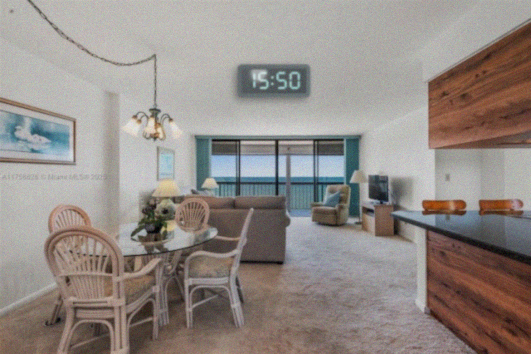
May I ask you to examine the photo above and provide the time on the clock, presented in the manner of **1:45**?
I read **15:50**
